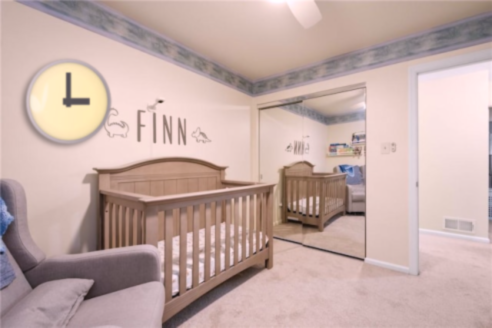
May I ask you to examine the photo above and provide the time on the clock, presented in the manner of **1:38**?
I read **3:00**
